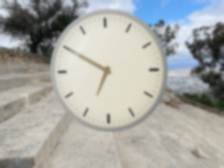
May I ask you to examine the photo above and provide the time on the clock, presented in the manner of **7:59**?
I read **6:50**
